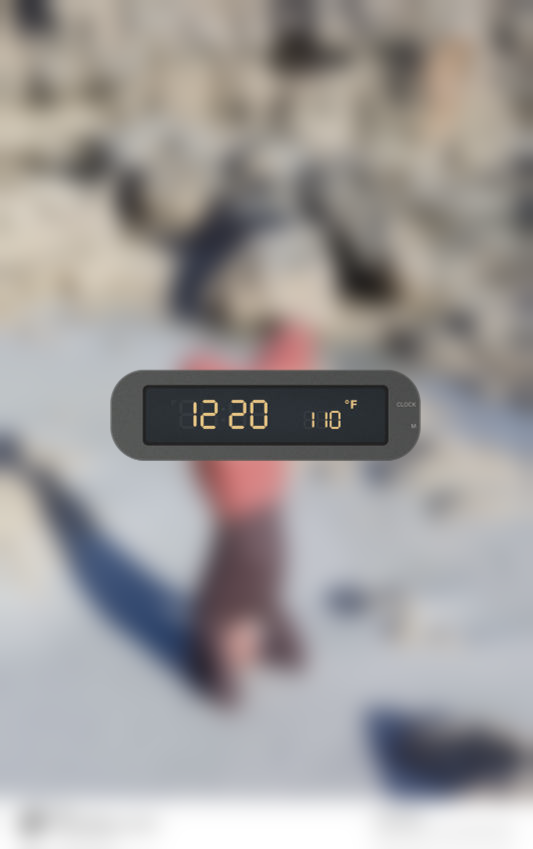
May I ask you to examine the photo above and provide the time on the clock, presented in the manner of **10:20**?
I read **12:20**
